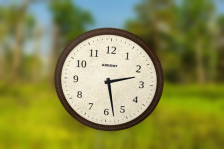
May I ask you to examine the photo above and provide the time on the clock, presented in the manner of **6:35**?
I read **2:28**
